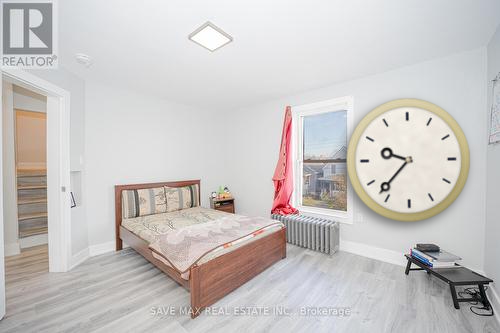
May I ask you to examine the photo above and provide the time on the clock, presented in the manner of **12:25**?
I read **9:37**
